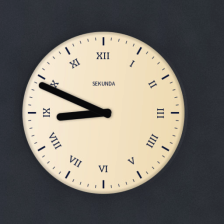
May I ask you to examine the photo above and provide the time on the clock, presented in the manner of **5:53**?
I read **8:49**
